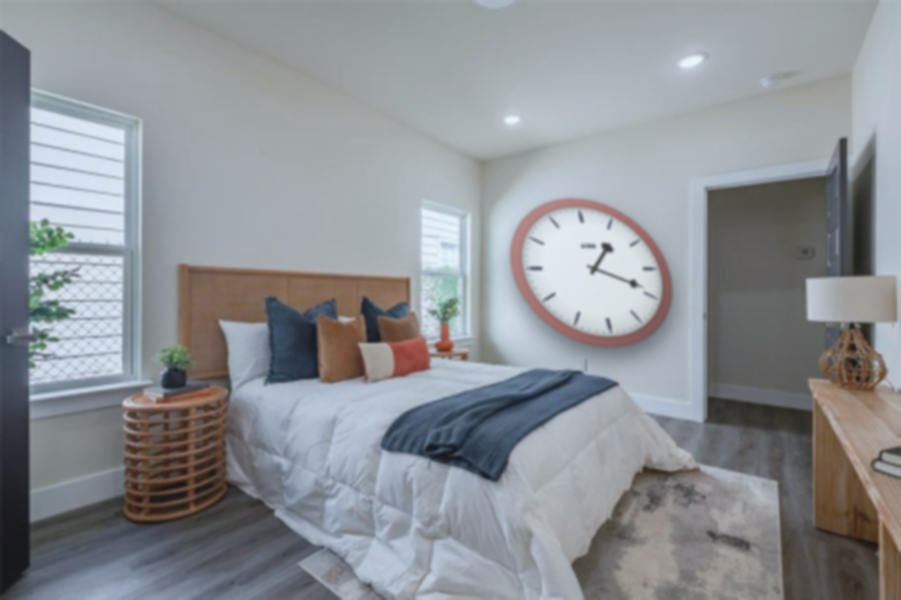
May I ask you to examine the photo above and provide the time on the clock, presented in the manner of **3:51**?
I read **1:19**
